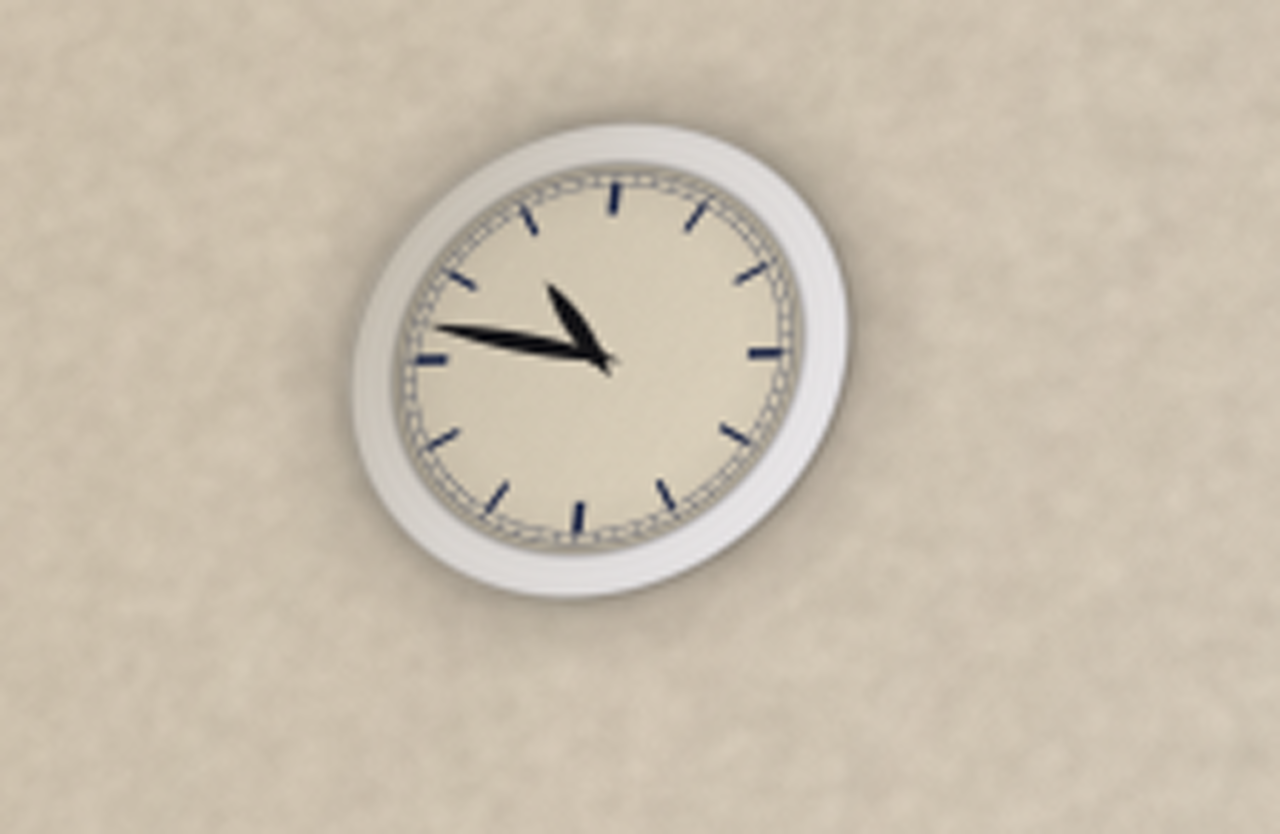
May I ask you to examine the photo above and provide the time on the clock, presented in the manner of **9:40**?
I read **10:47**
